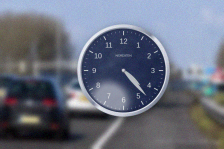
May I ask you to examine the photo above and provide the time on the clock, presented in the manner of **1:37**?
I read **4:23**
